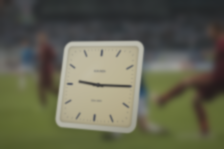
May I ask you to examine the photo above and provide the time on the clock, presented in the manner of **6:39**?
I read **9:15**
